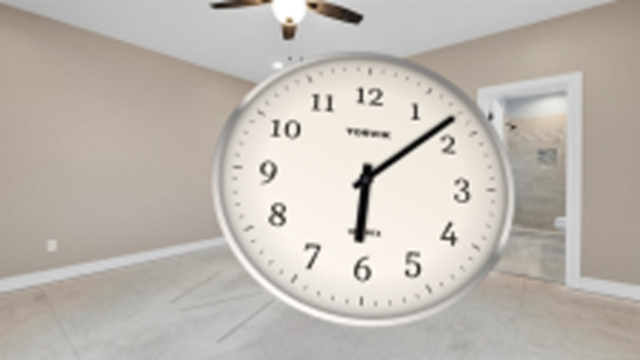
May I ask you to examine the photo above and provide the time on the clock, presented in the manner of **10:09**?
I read **6:08**
